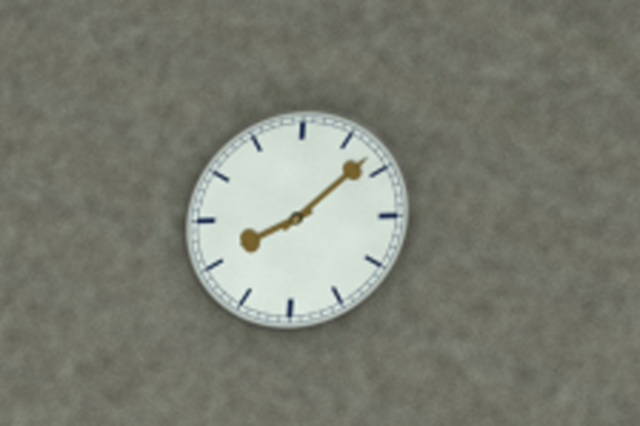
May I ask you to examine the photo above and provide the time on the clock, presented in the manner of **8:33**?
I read **8:08**
